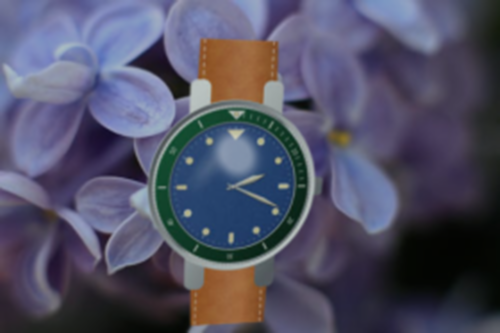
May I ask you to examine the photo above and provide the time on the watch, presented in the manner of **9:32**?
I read **2:19**
